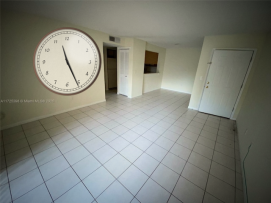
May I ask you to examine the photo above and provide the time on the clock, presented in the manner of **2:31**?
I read **11:26**
